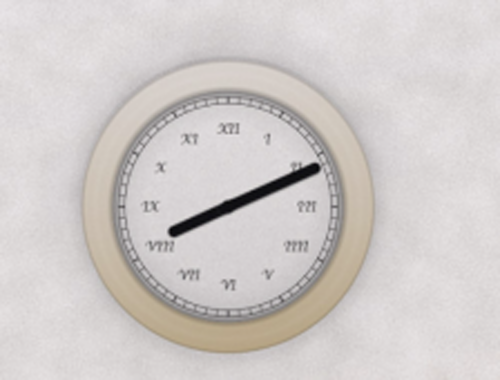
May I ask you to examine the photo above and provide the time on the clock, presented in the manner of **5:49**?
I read **8:11**
